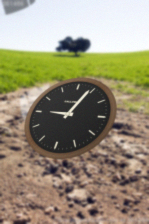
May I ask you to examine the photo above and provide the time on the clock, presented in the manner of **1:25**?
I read **9:04**
